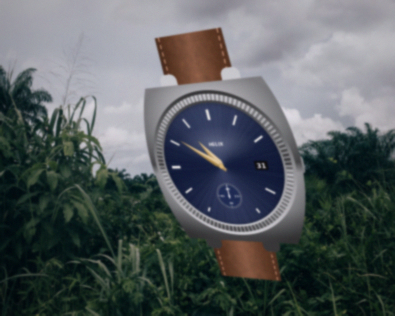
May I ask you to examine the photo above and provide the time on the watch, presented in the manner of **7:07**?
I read **10:51**
